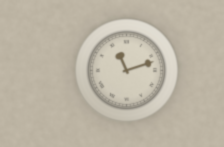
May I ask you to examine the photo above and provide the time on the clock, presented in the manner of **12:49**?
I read **11:12**
